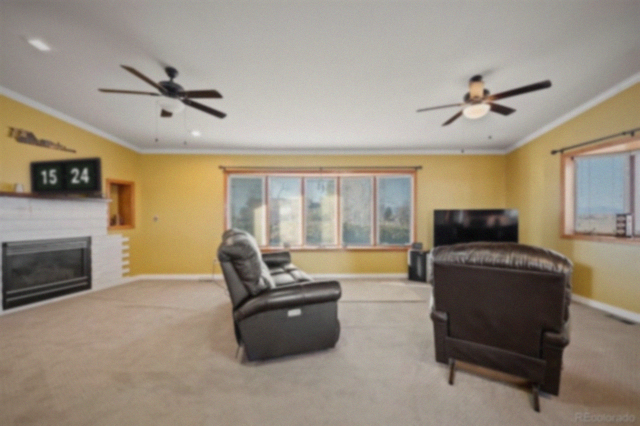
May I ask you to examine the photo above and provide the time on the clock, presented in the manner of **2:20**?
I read **15:24**
